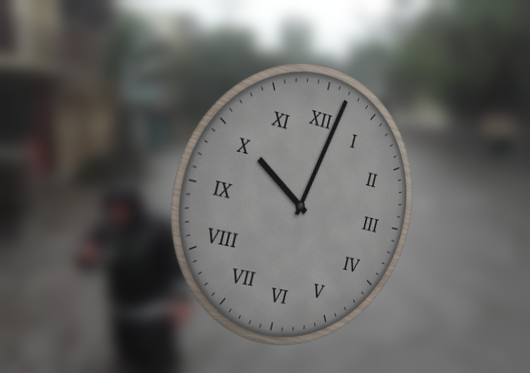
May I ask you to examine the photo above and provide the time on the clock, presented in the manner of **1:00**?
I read **10:02**
